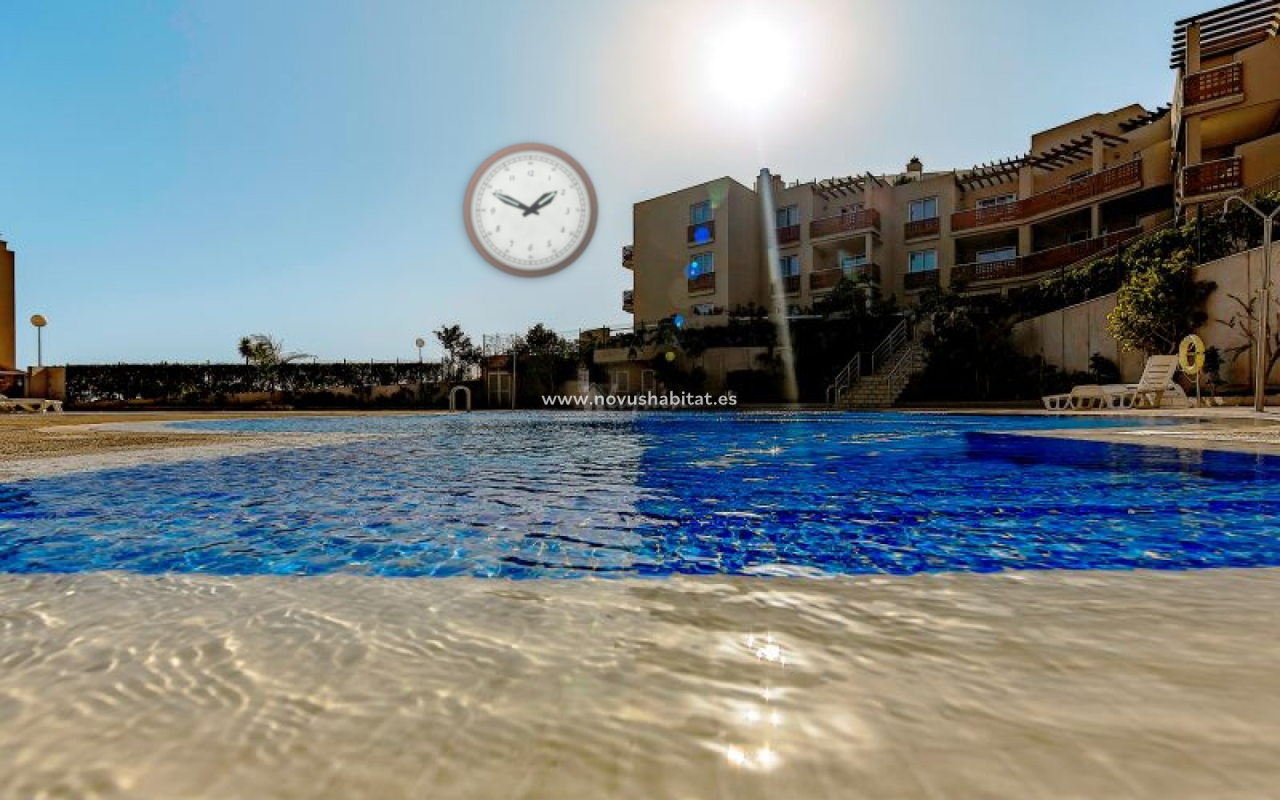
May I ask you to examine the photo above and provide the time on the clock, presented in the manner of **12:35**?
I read **1:49**
